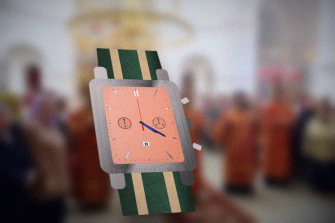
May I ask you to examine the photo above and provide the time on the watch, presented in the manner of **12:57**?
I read **4:21**
